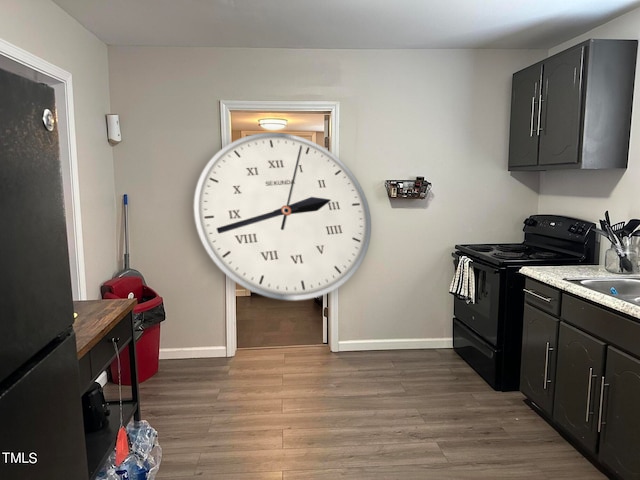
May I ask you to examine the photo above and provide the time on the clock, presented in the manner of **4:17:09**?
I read **2:43:04**
